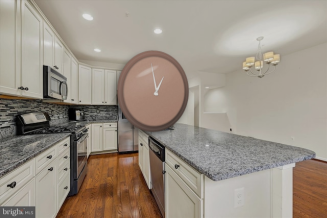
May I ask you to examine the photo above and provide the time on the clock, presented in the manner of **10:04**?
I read **12:58**
